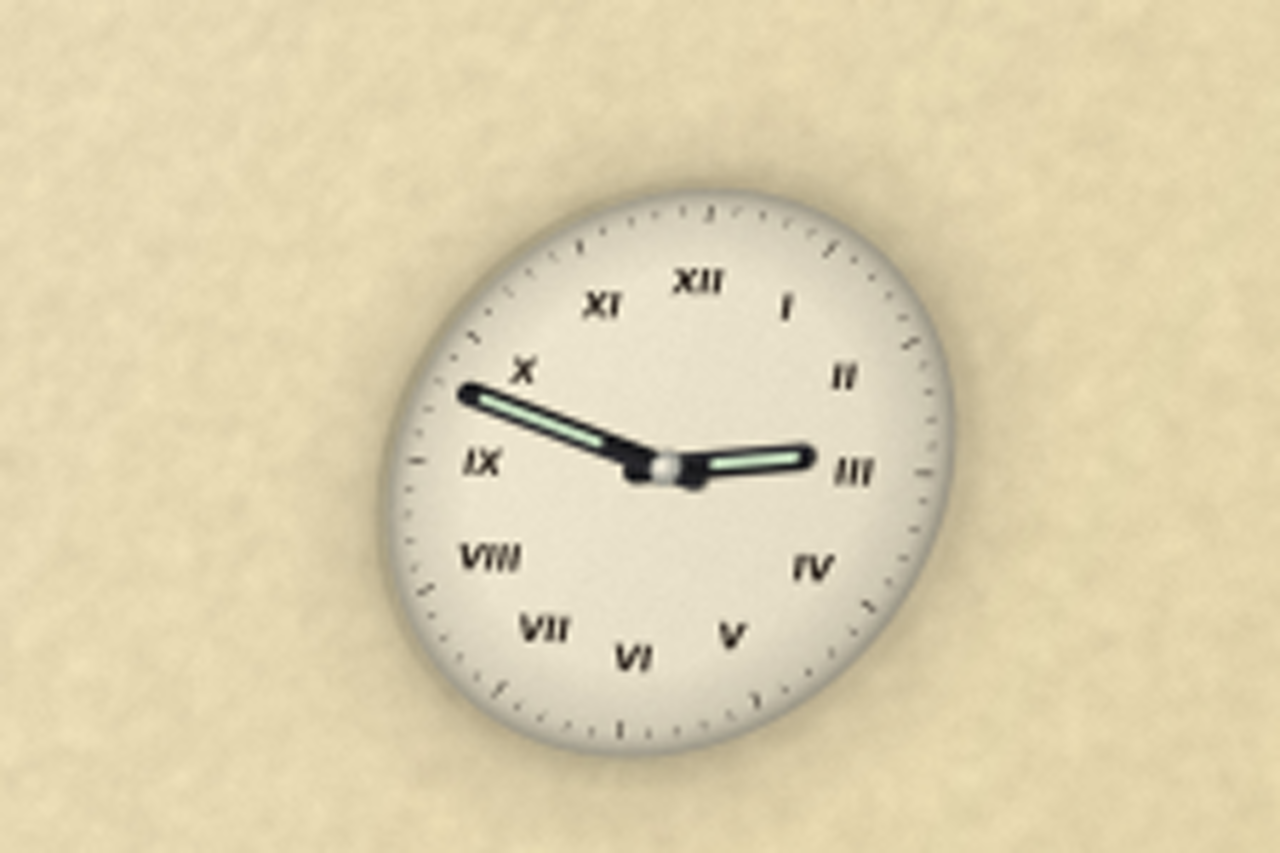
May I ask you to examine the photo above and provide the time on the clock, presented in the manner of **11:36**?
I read **2:48**
